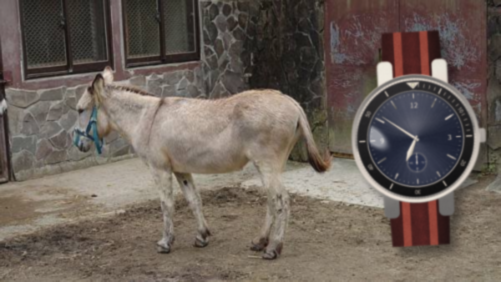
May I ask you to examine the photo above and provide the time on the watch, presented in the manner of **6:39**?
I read **6:51**
